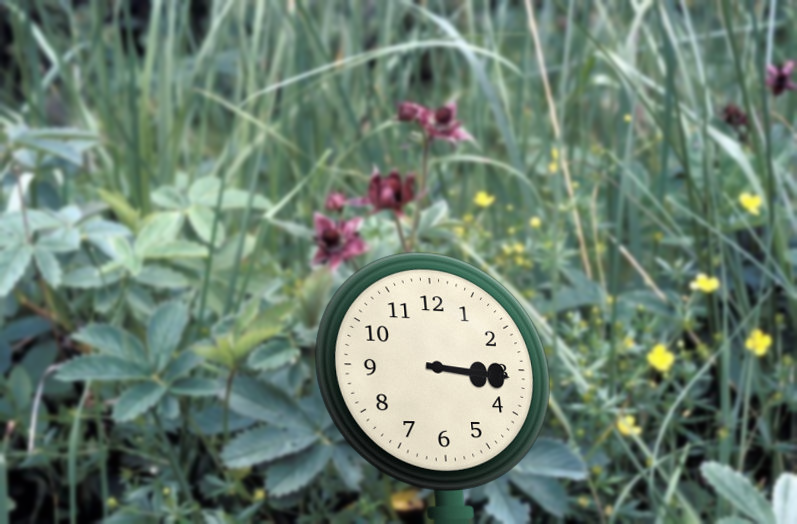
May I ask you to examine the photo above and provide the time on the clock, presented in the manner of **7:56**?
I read **3:16**
